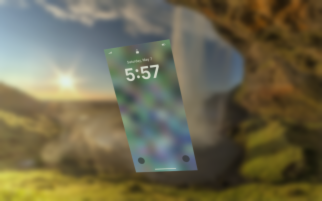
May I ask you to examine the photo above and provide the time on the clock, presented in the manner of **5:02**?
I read **5:57**
